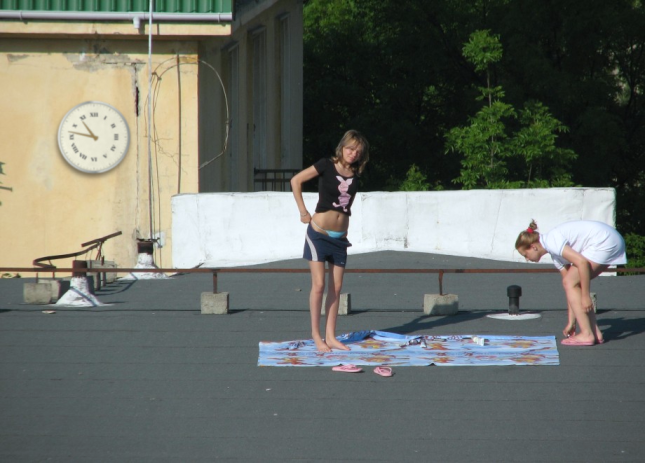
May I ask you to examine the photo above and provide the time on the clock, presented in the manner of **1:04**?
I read **10:47**
